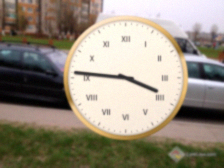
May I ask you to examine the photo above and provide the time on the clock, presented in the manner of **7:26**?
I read **3:46**
